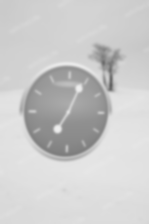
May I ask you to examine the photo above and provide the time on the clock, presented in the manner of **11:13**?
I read **7:04**
